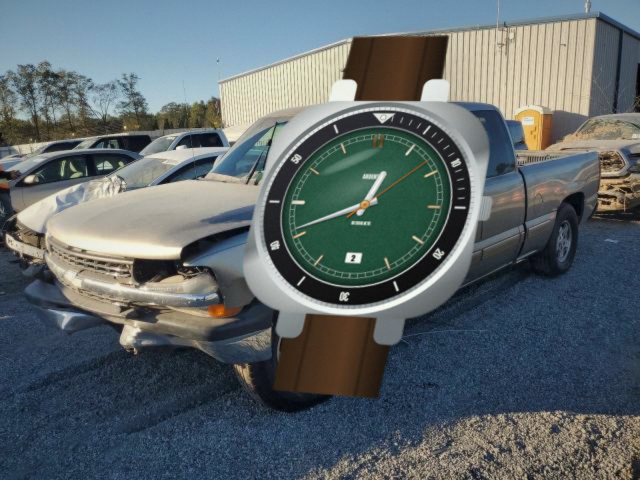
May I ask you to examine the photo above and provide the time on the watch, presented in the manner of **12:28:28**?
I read **12:41:08**
